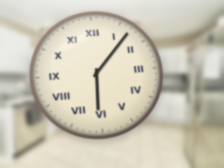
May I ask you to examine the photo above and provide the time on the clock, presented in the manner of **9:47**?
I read **6:07**
